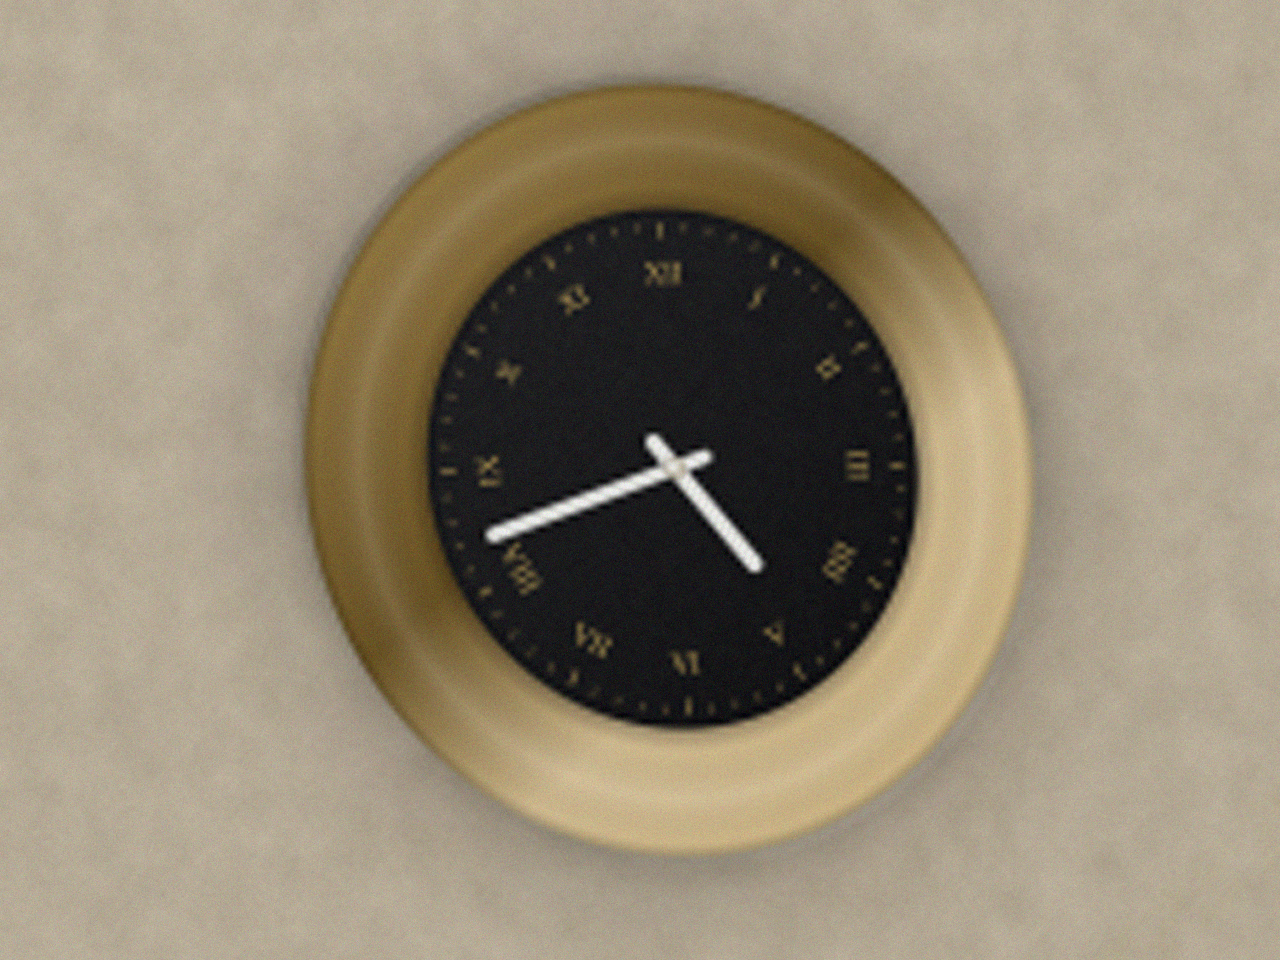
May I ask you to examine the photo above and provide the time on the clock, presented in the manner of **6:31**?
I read **4:42**
